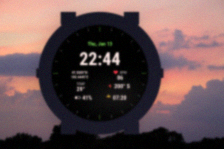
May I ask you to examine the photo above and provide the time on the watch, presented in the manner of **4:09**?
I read **22:44**
